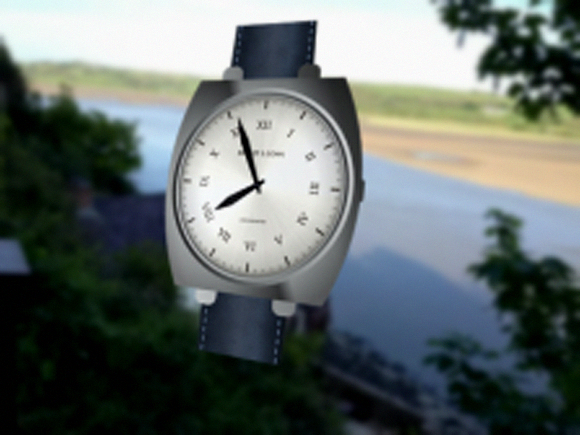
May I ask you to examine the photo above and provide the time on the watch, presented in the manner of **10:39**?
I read **7:56**
